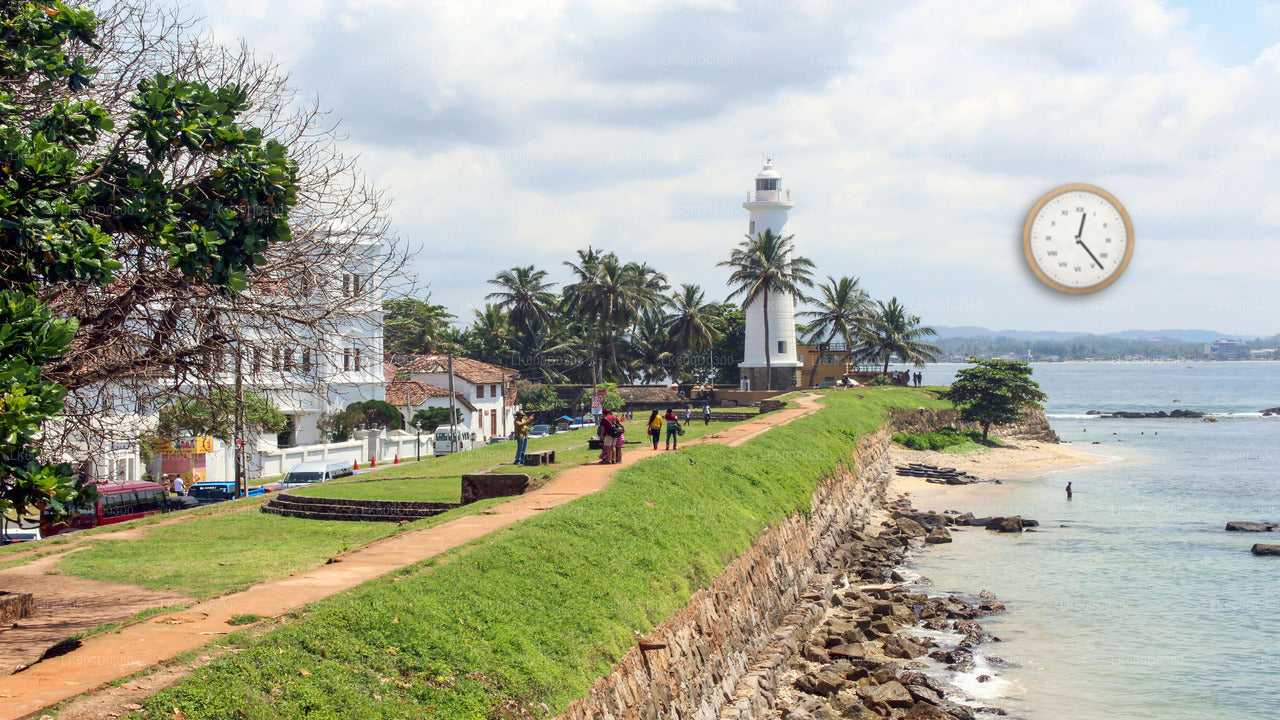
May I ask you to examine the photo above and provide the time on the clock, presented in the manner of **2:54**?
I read **12:23**
